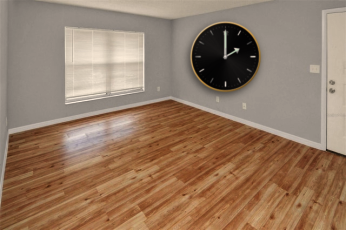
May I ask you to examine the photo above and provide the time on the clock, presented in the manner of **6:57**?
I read **2:00**
